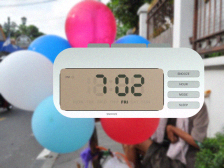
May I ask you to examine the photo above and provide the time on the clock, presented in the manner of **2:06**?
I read **7:02**
